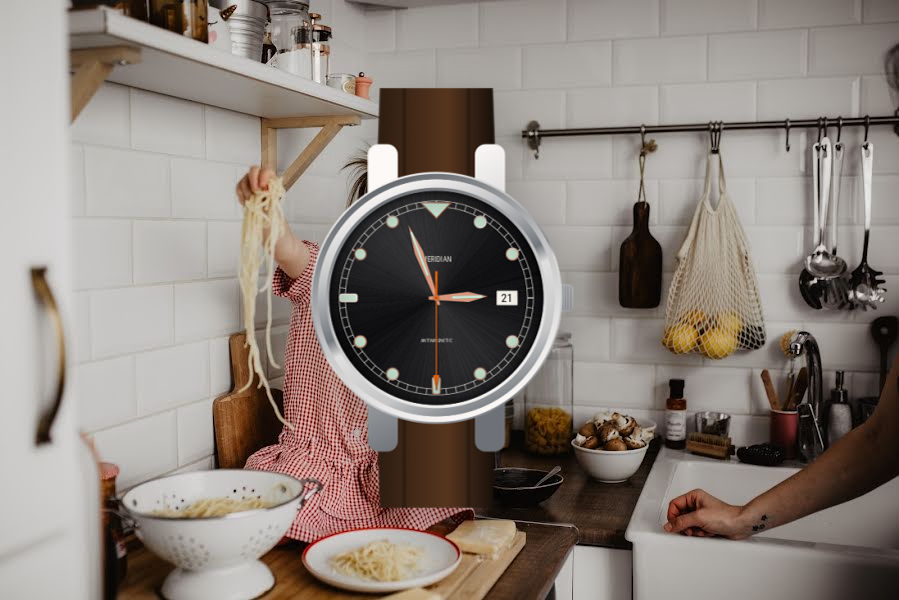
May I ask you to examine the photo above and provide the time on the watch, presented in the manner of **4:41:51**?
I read **2:56:30**
